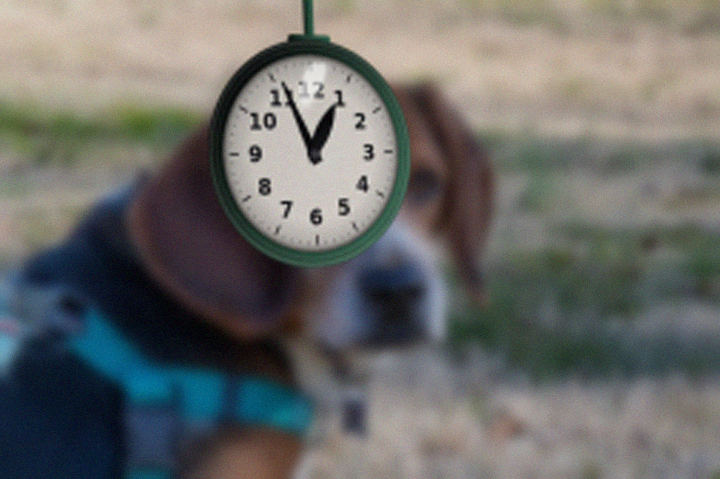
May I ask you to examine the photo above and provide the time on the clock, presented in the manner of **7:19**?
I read **12:56**
